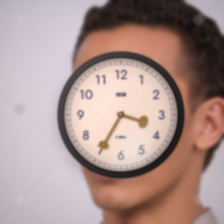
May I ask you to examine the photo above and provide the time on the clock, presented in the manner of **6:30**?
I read **3:35**
